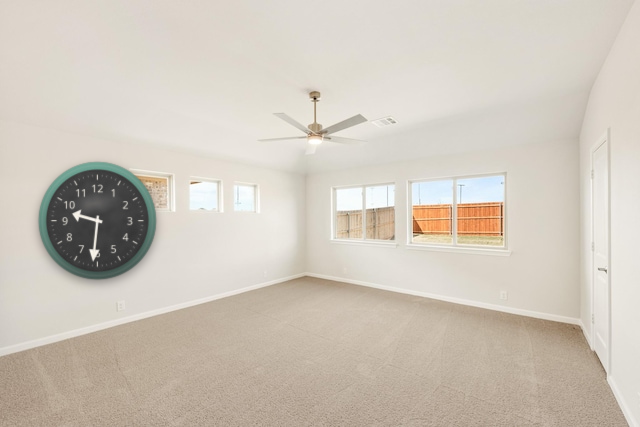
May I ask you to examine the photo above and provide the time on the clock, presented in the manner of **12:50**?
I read **9:31**
